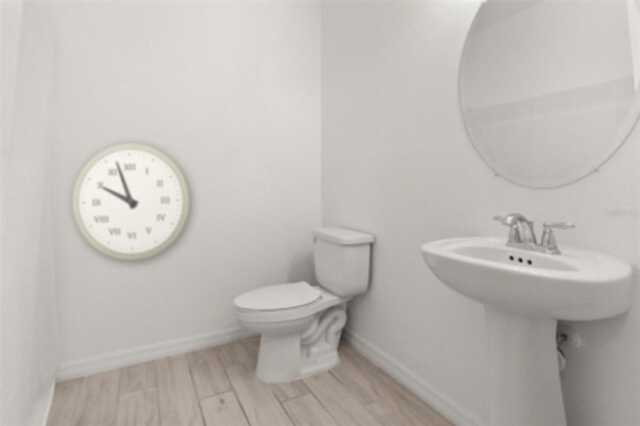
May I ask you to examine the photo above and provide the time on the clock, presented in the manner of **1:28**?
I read **9:57**
